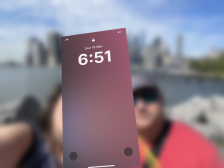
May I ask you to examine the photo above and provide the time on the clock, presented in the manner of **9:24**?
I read **6:51**
